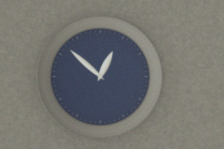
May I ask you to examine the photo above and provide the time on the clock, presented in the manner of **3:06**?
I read **12:52**
